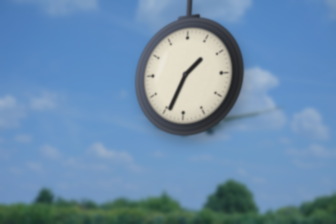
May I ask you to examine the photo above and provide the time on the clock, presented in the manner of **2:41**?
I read **1:34**
